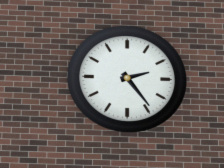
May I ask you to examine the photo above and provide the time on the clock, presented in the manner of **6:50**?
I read **2:24**
